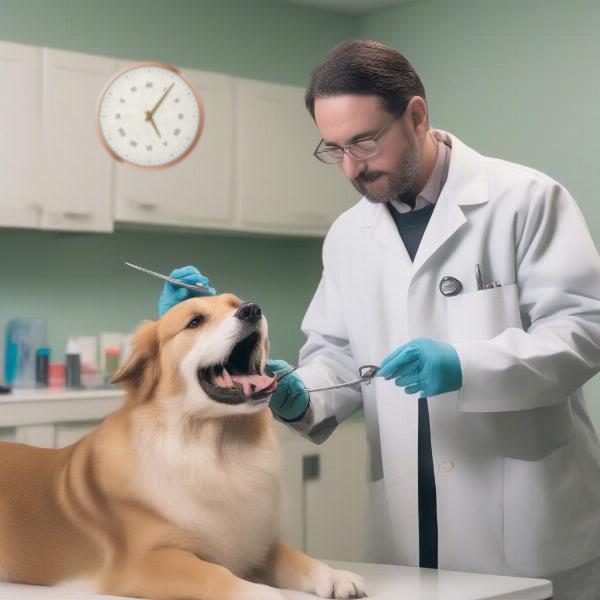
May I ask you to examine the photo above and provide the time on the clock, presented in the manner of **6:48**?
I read **5:06**
